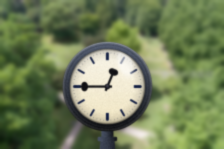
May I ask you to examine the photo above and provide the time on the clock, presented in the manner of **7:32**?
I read **12:45**
